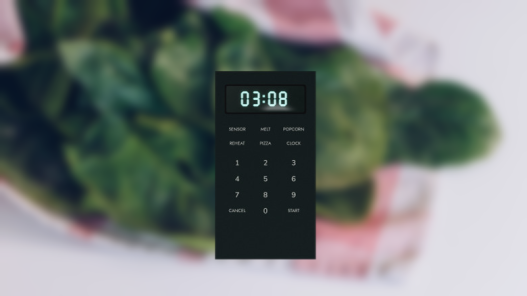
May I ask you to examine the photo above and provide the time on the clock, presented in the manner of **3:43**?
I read **3:08**
